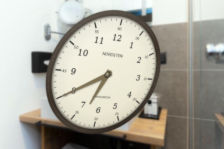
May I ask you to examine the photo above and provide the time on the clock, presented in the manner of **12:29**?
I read **6:40**
